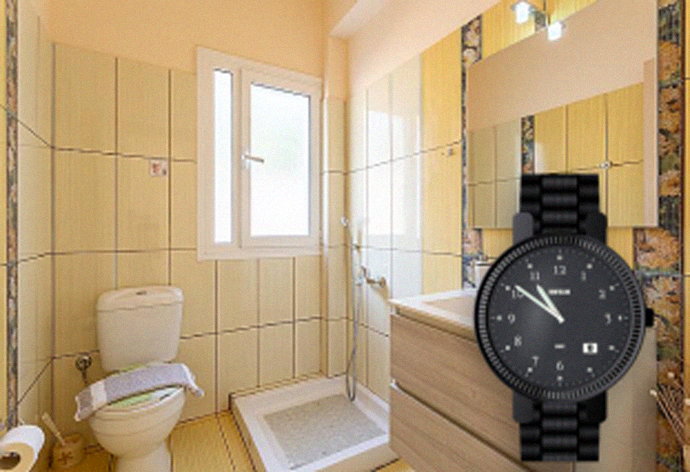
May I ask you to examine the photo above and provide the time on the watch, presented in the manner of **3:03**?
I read **10:51**
